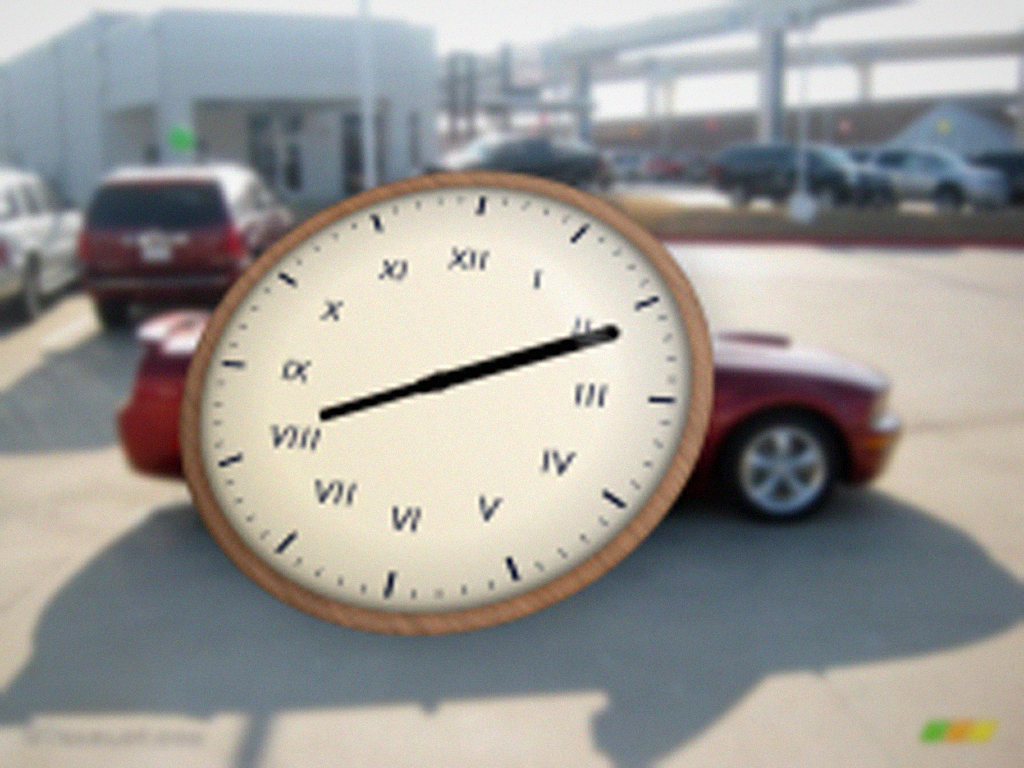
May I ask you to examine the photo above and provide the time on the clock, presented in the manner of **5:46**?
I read **8:11**
